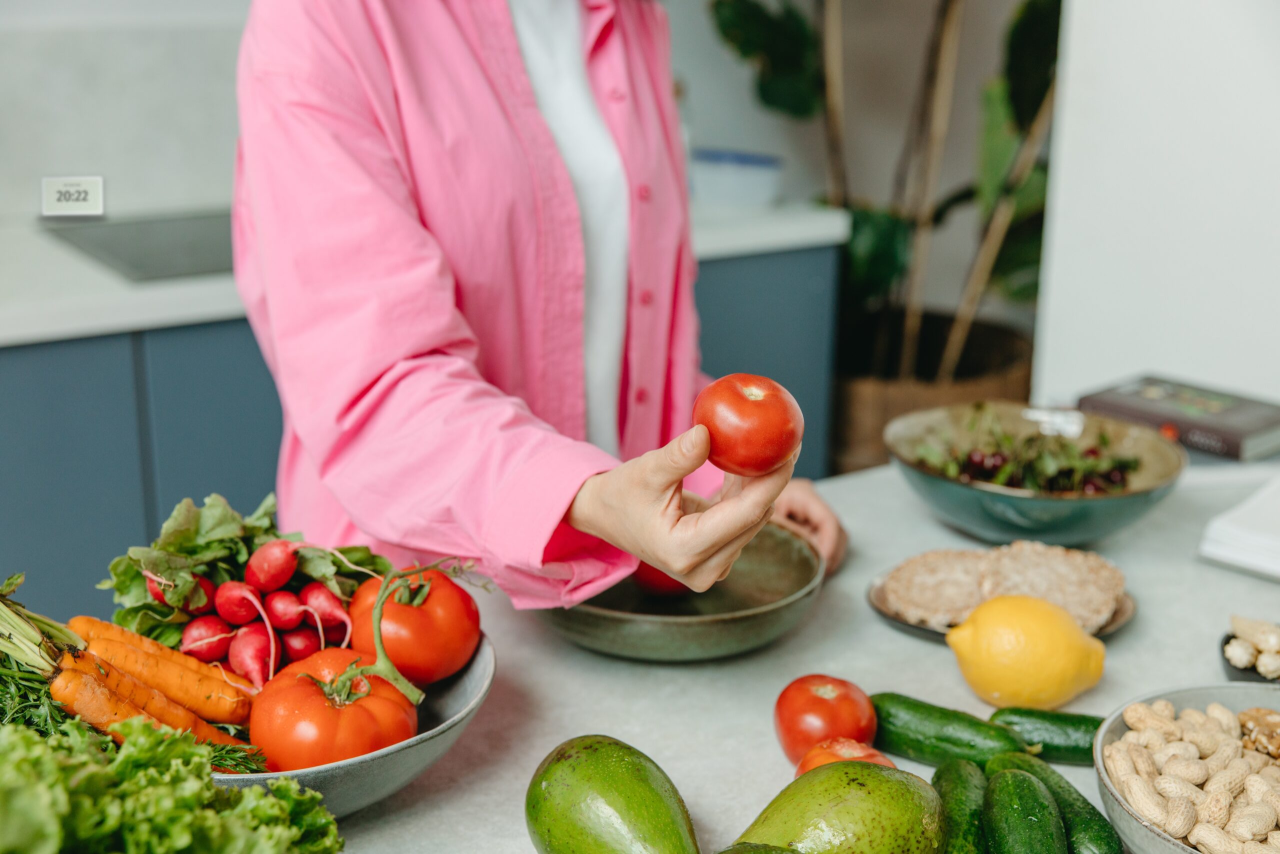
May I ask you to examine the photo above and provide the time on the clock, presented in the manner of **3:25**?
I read **20:22**
